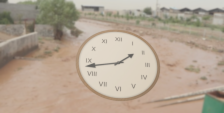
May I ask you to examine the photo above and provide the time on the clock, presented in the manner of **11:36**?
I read **1:43**
